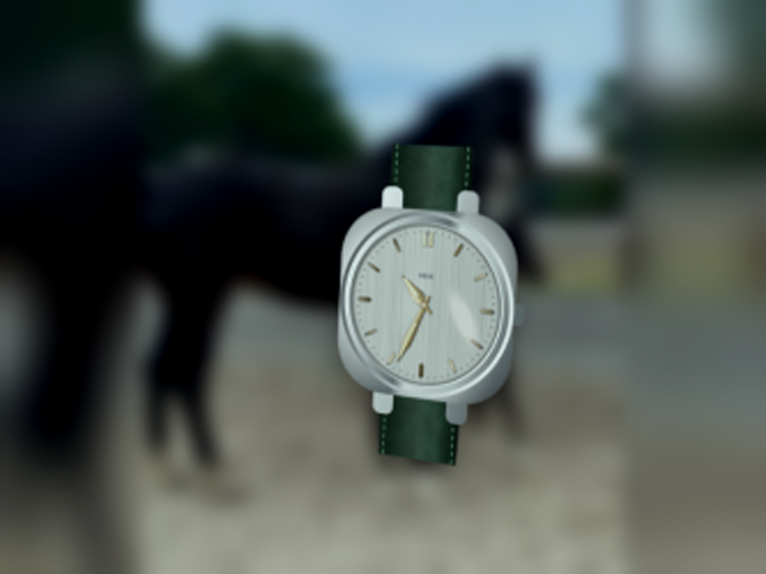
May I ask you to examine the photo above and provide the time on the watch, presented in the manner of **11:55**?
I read **10:34**
